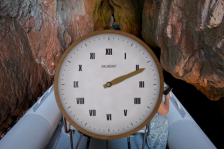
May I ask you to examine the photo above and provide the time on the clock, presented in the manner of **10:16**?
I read **2:11**
